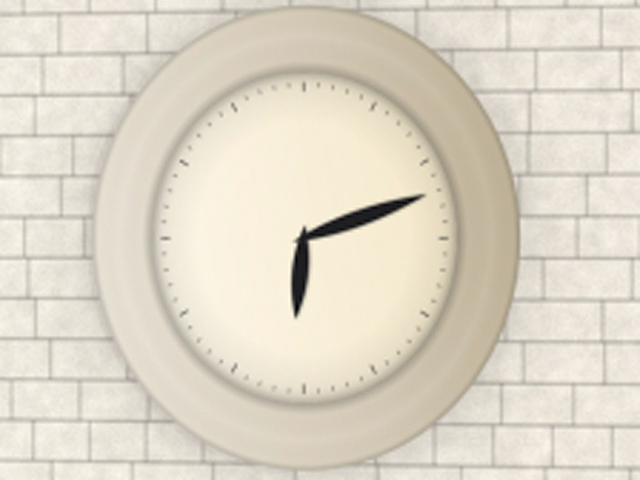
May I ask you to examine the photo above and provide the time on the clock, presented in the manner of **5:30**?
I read **6:12**
